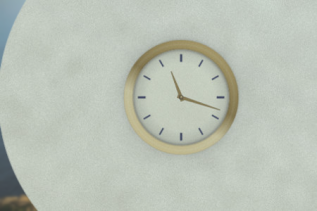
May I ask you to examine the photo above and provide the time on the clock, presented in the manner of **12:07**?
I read **11:18**
